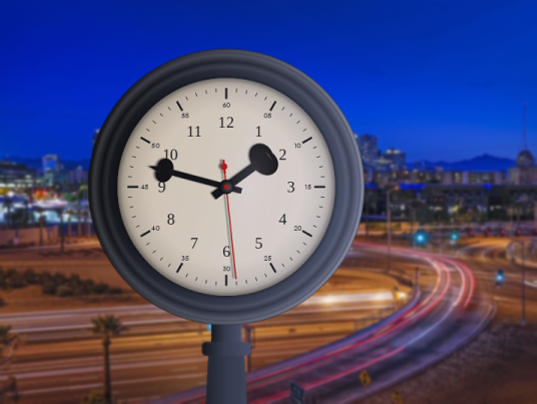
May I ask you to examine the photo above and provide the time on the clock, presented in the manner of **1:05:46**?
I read **1:47:29**
